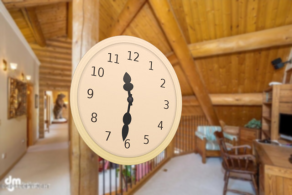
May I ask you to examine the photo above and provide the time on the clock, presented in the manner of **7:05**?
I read **11:31**
